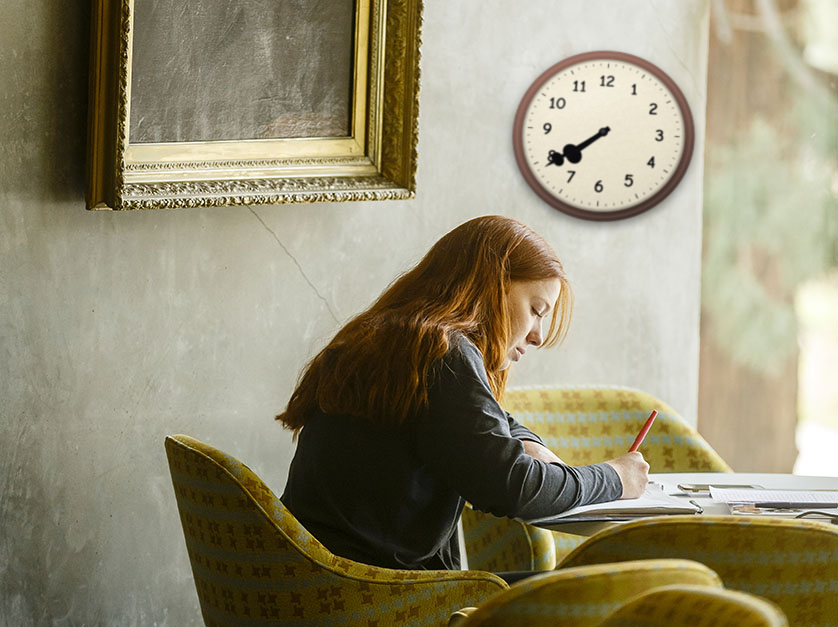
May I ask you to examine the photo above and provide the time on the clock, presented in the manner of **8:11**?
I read **7:39**
